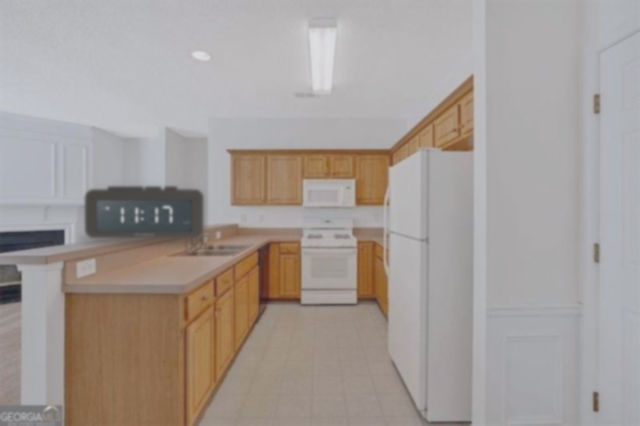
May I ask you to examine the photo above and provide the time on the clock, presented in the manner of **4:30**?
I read **11:17**
